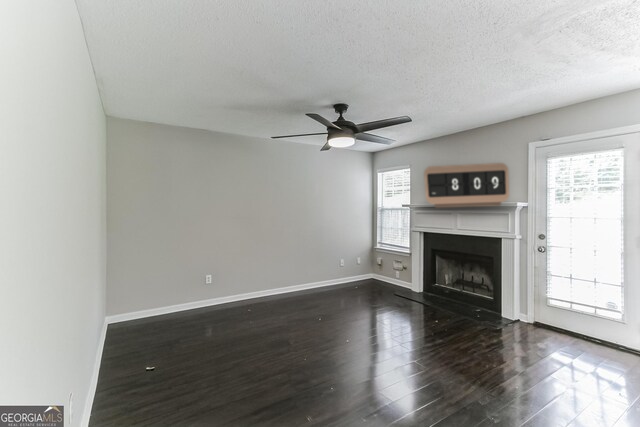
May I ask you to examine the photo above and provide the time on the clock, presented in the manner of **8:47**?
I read **8:09**
